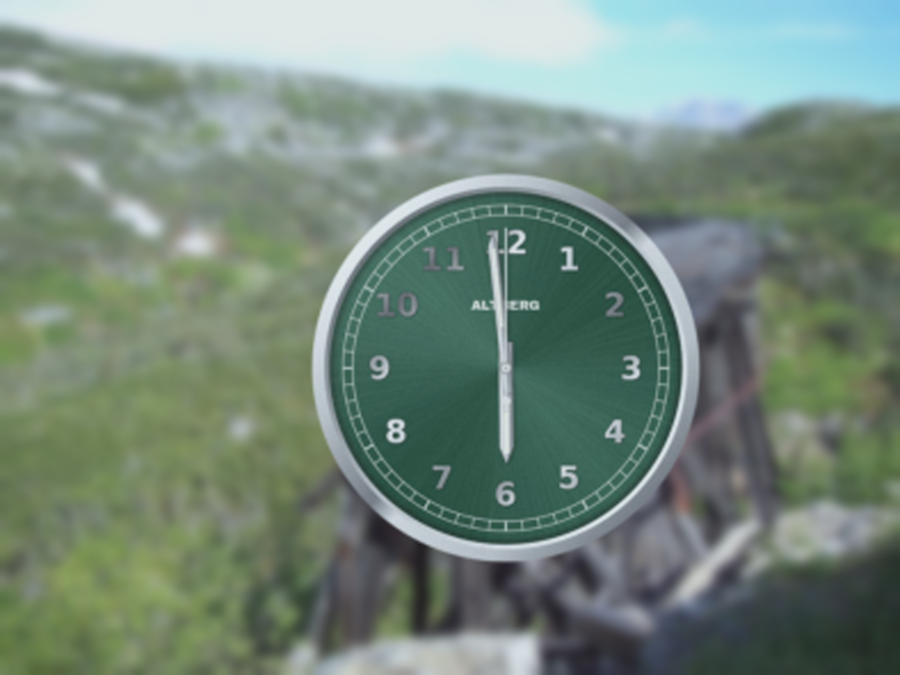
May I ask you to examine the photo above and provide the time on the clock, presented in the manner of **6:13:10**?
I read **5:59:00**
